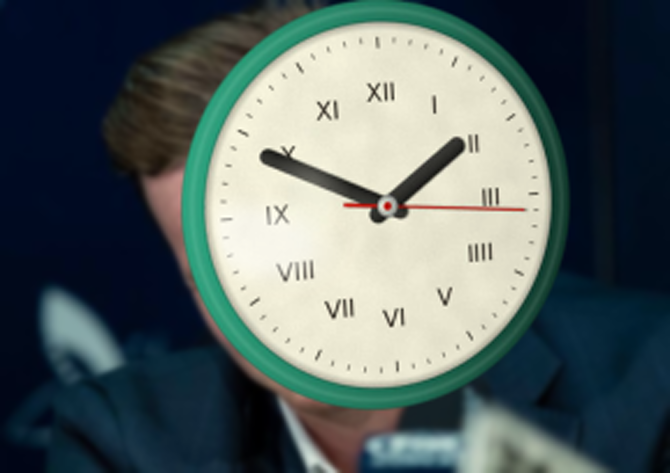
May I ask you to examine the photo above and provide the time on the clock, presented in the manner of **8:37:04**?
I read **1:49:16**
